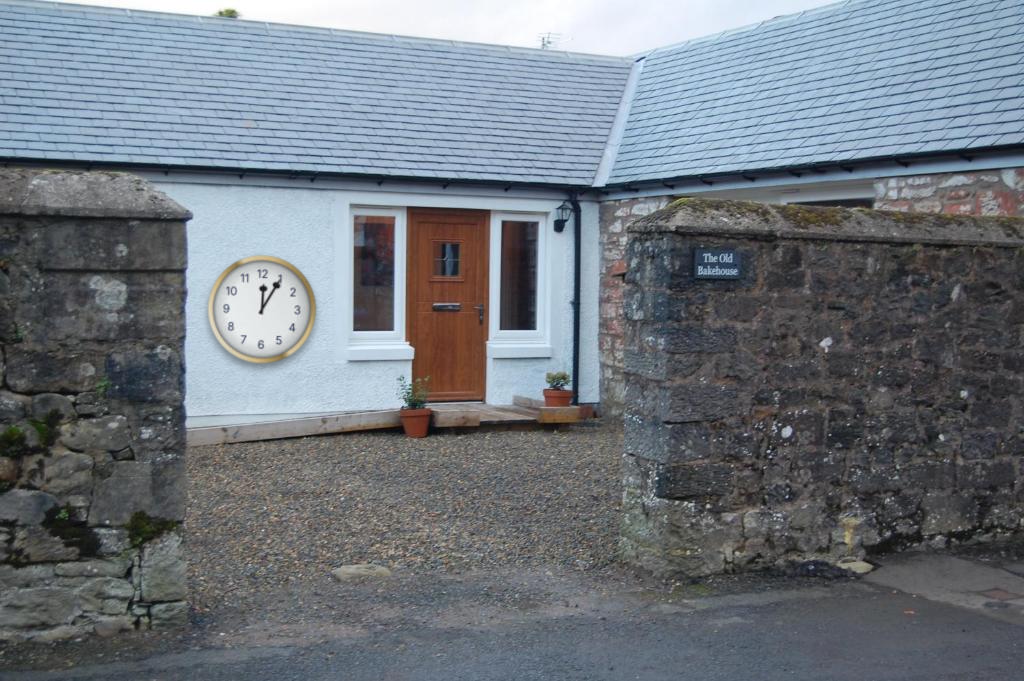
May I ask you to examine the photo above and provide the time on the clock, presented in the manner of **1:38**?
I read **12:05**
